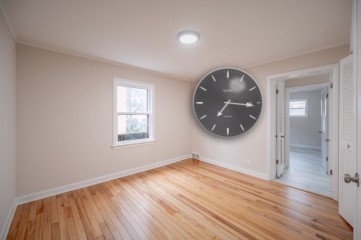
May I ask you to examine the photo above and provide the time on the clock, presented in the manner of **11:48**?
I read **7:16**
